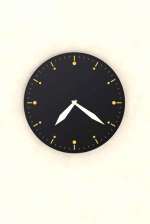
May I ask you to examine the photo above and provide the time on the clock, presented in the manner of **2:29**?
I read **7:21**
